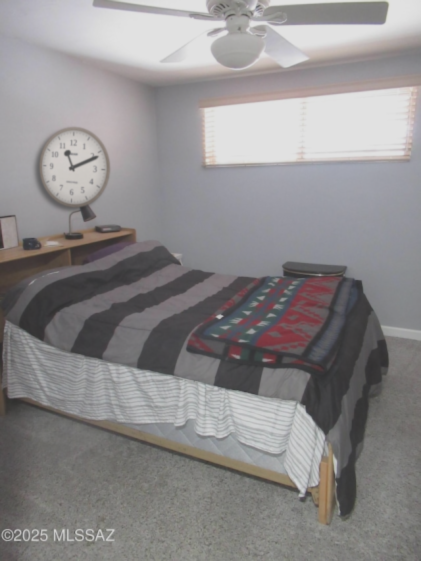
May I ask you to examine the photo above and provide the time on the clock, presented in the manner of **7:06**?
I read **11:11**
